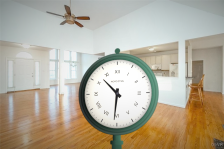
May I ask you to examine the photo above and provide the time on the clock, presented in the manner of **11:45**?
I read **10:31**
